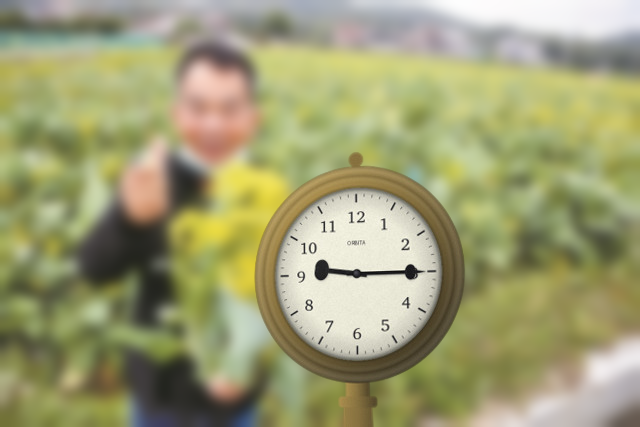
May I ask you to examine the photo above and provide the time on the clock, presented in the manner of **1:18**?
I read **9:15**
